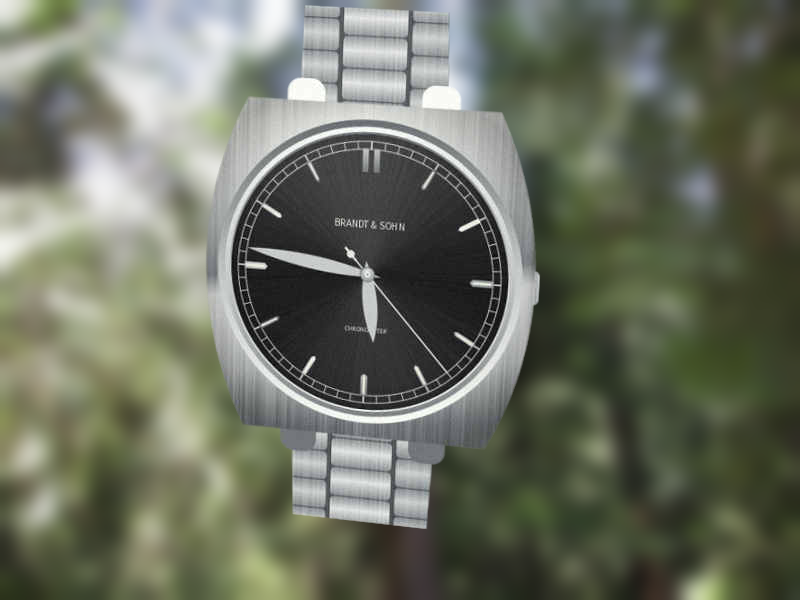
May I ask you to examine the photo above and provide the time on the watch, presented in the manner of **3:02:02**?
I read **5:46:23**
